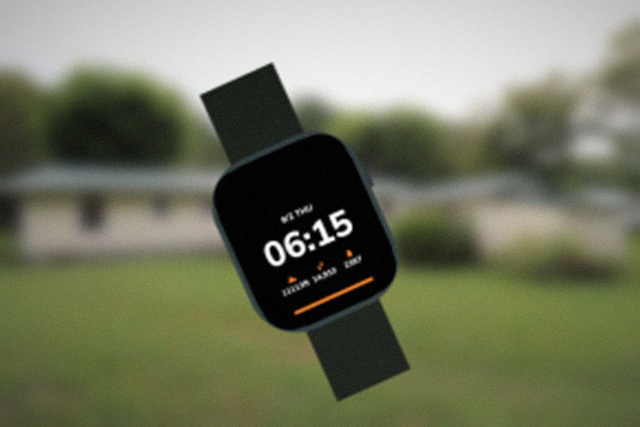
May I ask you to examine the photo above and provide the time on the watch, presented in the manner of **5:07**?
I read **6:15**
